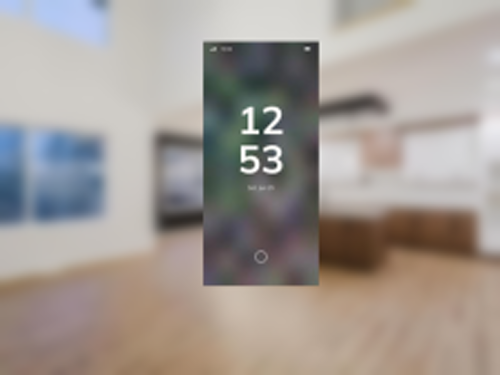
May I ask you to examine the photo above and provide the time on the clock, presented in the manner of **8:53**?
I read **12:53**
